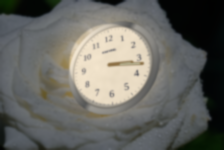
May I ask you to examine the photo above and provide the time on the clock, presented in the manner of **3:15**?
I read **3:17**
